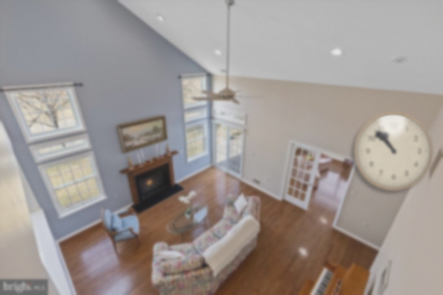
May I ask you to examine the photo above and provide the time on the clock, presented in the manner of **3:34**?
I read **10:53**
